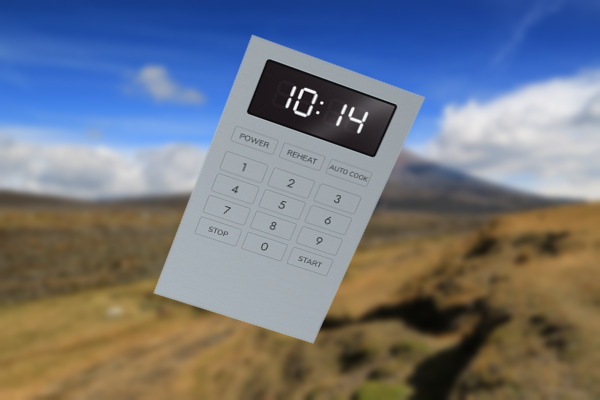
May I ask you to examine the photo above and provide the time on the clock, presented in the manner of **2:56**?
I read **10:14**
